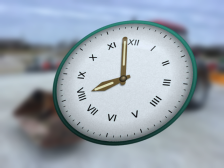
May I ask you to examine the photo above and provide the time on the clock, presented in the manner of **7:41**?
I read **7:58**
